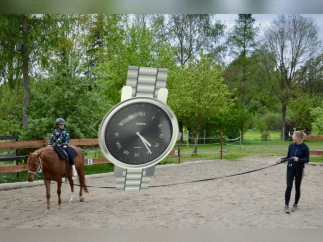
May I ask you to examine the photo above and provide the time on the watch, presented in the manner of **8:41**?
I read **4:24**
